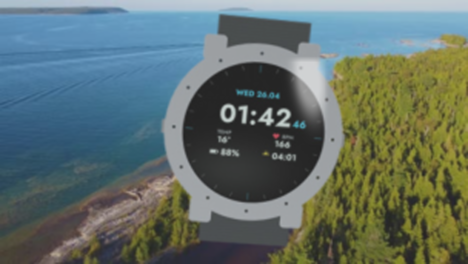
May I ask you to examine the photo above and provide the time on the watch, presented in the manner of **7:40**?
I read **1:42**
